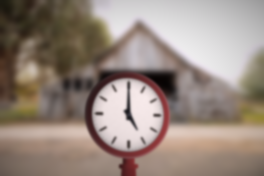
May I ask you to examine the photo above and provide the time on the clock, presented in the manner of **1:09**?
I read **5:00**
